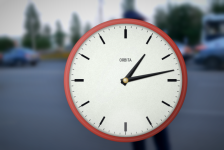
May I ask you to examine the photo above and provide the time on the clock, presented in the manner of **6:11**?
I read **1:13**
